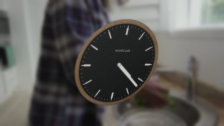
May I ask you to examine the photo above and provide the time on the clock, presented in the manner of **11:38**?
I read **4:22**
